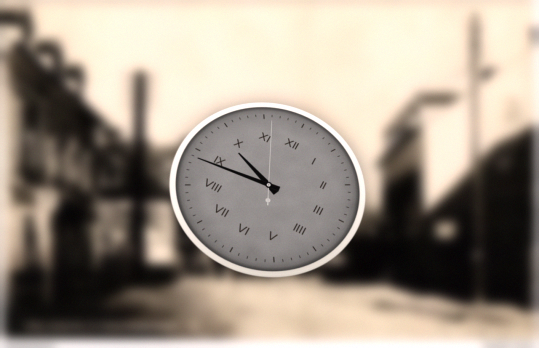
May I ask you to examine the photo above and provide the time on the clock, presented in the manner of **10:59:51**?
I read **9:43:56**
